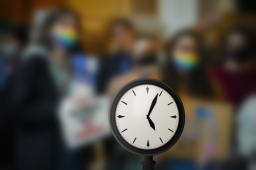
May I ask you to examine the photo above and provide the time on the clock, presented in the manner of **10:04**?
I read **5:04**
